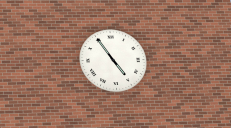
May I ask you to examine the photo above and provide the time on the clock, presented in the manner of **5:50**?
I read **4:55**
